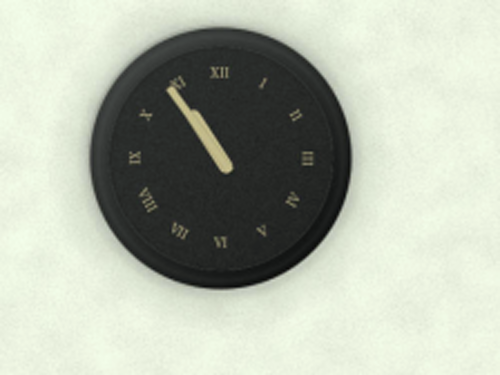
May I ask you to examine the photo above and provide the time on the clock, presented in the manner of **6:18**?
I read **10:54**
